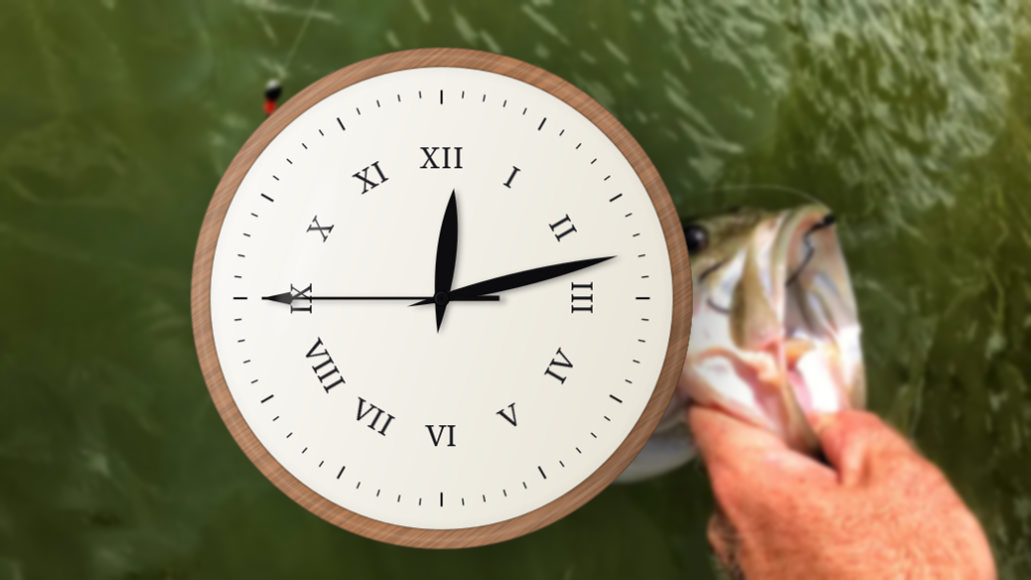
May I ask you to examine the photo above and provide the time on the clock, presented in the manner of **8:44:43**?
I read **12:12:45**
